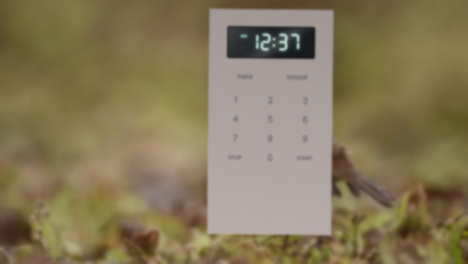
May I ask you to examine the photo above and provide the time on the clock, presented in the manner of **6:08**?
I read **12:37**
